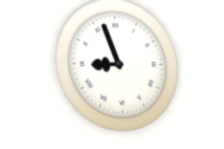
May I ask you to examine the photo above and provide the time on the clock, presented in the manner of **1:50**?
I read **8:57**
